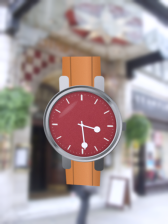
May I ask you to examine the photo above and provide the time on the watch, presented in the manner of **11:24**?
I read **3:29**
